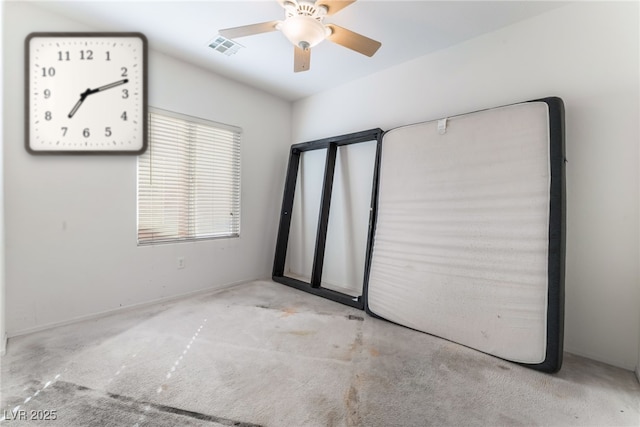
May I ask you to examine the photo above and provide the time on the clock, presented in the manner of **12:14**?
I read **7:12**
